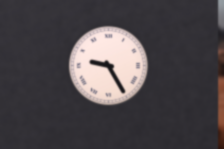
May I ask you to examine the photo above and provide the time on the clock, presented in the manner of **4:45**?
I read **9:25**
